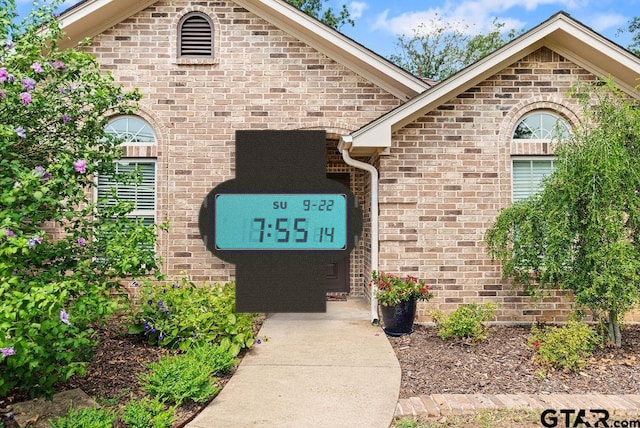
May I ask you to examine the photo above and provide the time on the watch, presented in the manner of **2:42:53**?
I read **7:55:14**
